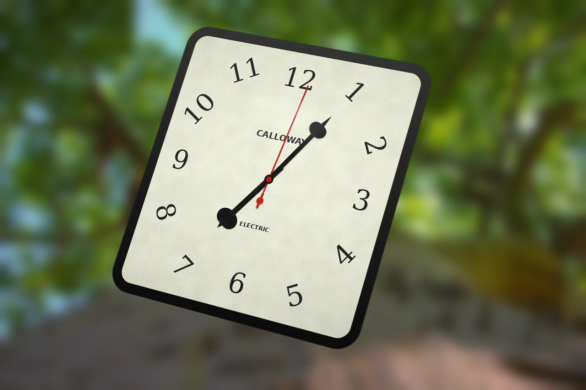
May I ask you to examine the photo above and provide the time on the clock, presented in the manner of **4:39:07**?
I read **7:05:01**
